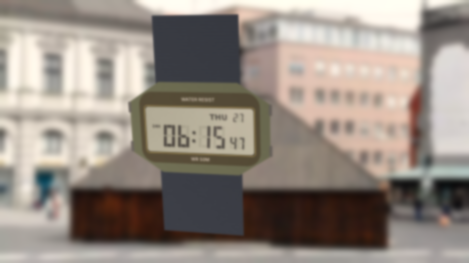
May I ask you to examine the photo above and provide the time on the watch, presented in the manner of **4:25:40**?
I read **6:15:47**
